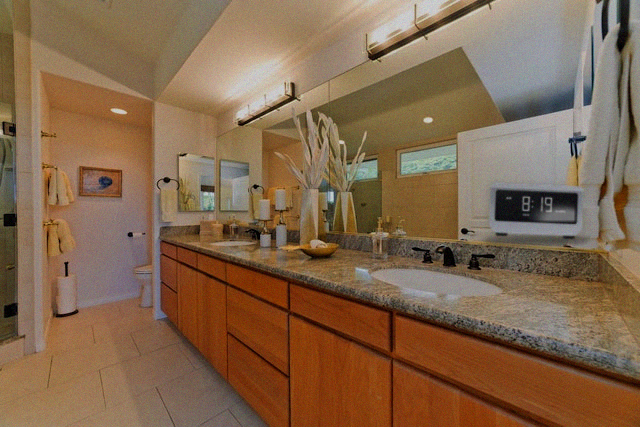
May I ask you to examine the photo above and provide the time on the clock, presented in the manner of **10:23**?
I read **8:19**
